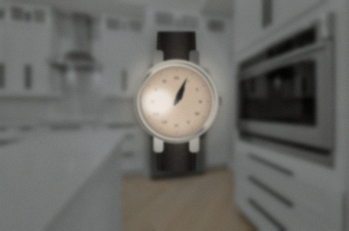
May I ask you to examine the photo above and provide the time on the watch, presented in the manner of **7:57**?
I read **1:04**
